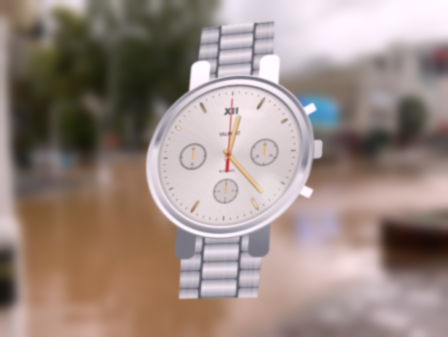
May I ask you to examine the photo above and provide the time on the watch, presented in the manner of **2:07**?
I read **12:23**
